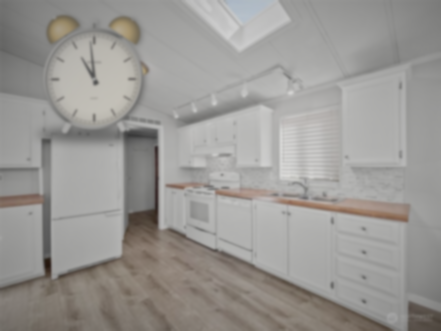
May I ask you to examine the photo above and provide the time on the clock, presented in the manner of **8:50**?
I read **10:59**
